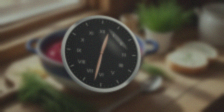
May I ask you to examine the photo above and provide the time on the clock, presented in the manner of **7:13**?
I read **12:32**
